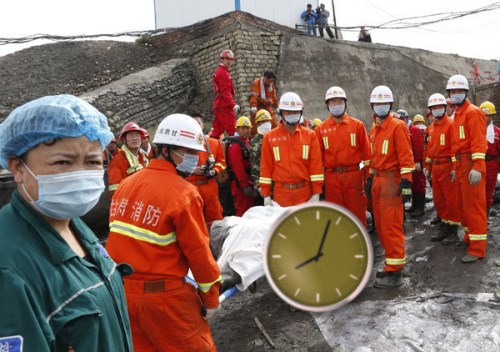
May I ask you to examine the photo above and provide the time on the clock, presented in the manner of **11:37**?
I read **8:03**
